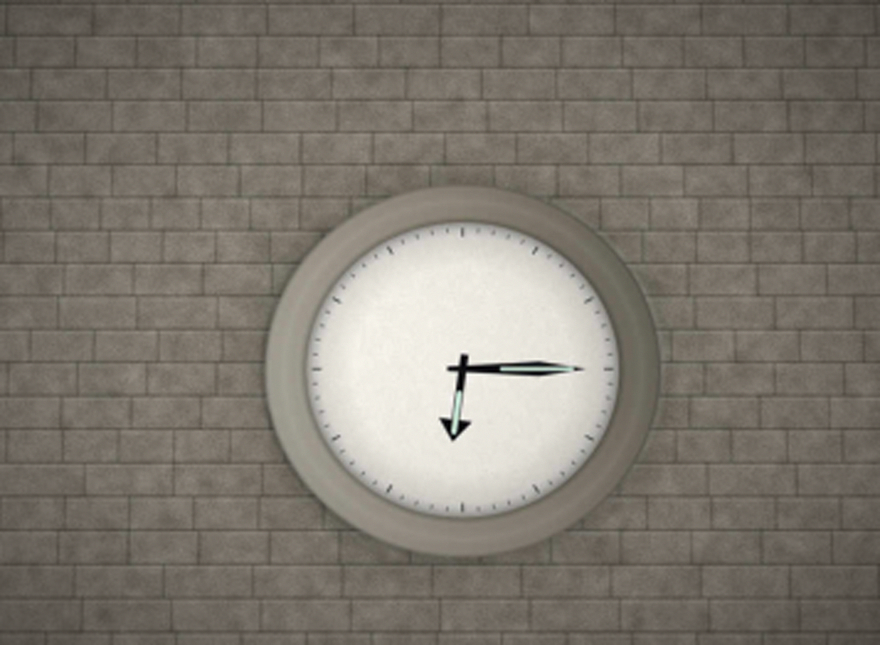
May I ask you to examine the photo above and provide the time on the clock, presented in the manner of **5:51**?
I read **6:15**
